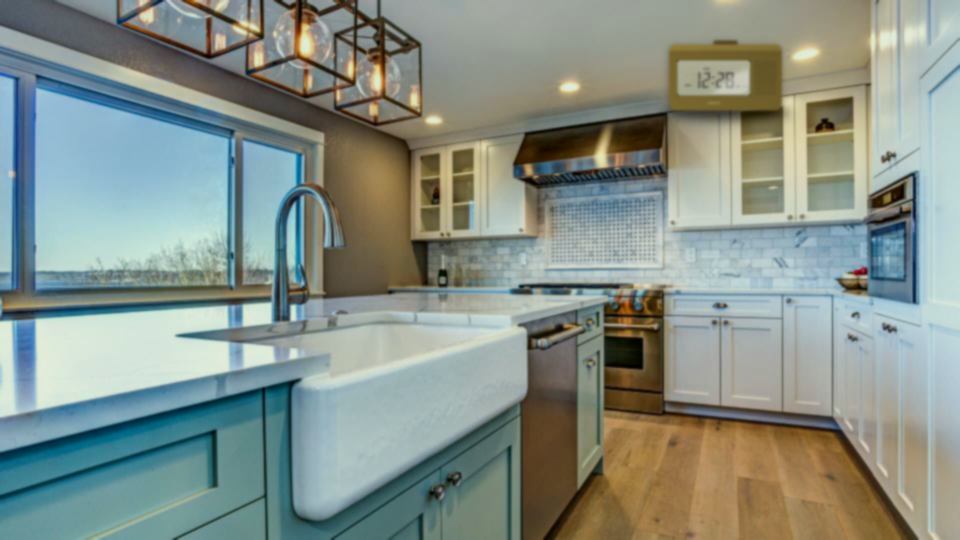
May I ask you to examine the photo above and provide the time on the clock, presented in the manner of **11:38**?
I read **12:28**
